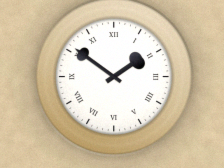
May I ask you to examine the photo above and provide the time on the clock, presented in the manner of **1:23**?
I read **1:51**
